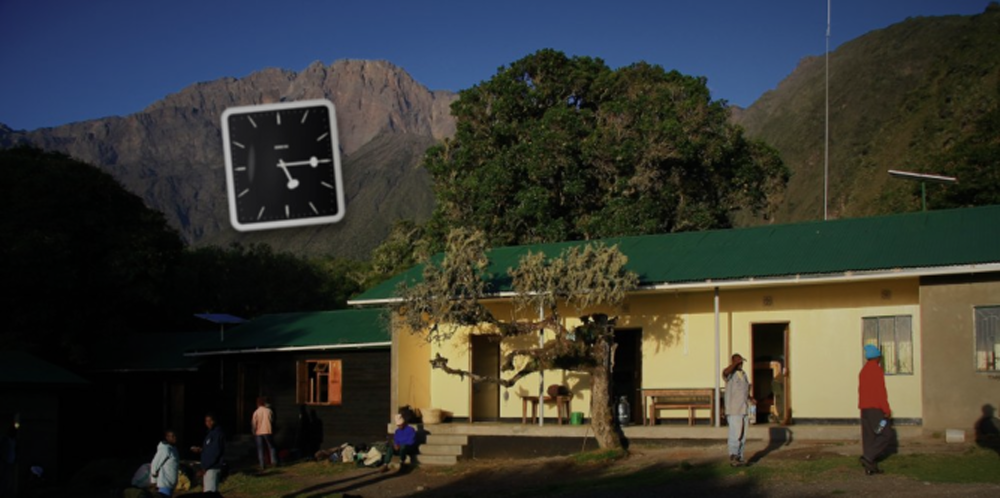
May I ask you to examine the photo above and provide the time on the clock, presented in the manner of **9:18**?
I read **5:15**
